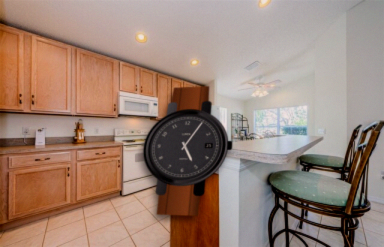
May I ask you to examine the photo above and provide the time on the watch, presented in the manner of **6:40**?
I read **5:05**
